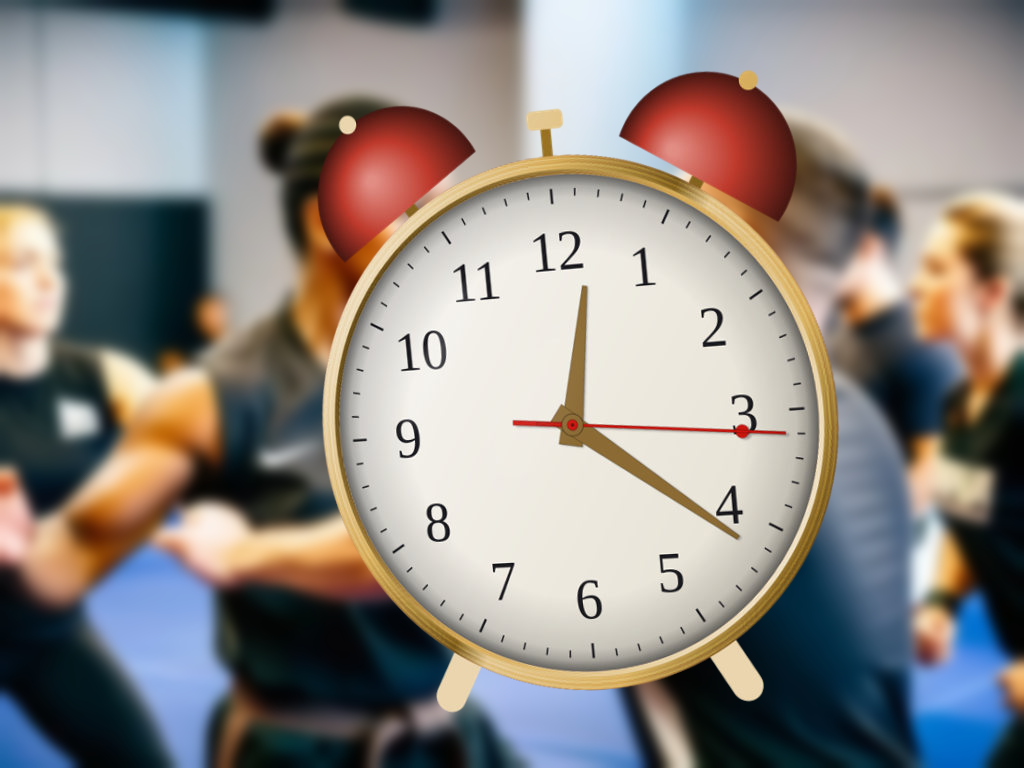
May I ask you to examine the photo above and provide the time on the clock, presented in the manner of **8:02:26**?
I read **12:21:16**
